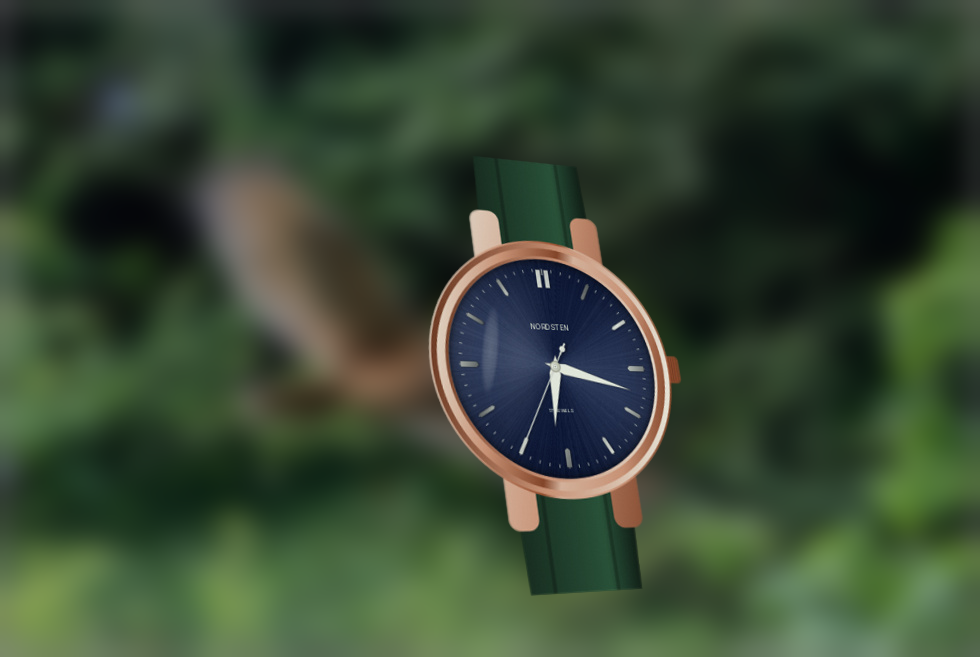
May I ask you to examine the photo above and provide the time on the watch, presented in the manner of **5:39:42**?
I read **6:17:35**
